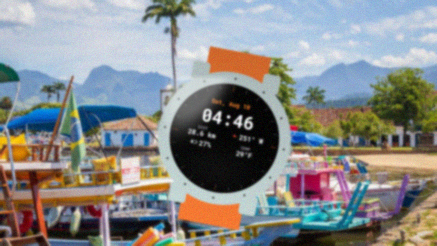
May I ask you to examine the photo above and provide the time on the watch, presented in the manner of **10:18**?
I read **4:46**
